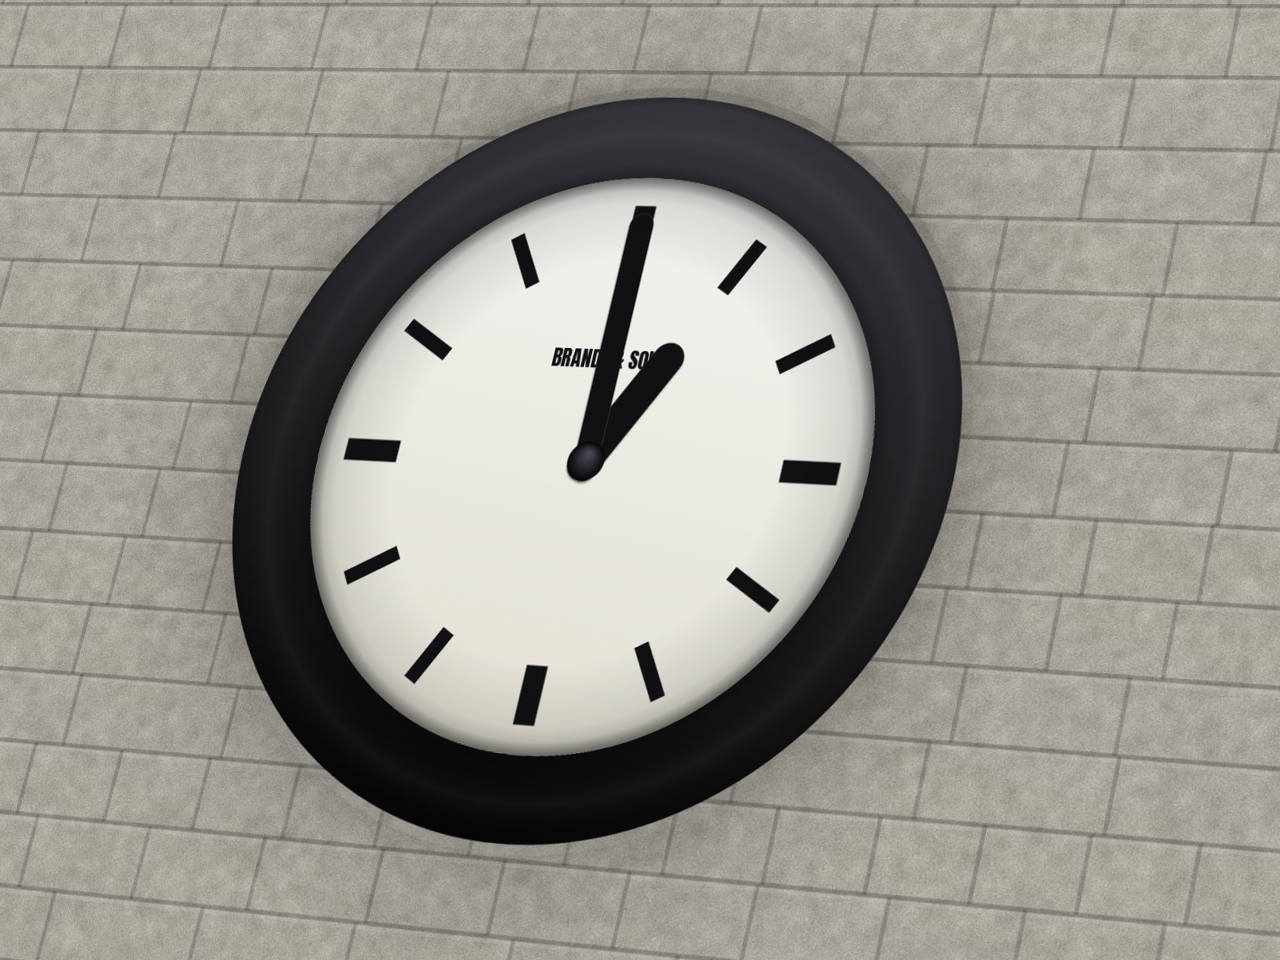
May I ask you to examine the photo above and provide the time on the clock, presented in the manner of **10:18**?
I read **1:00**
